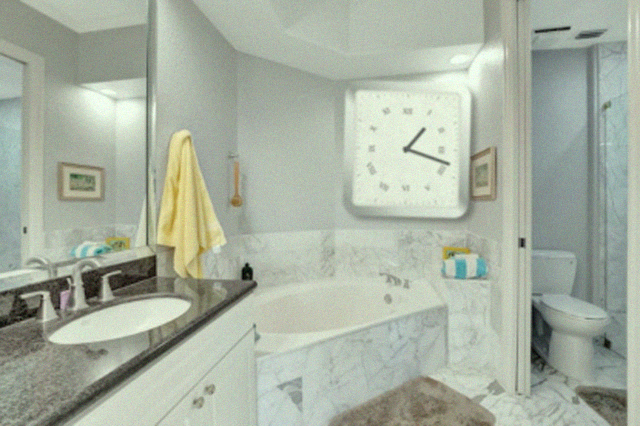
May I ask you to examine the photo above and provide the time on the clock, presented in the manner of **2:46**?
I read **1:18**
